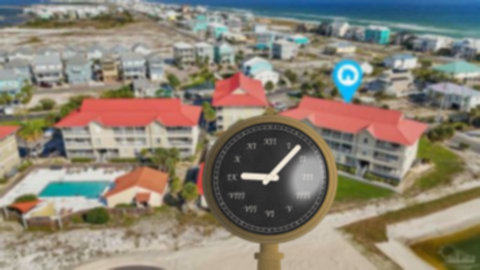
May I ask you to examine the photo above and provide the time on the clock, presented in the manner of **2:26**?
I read **9:07**
